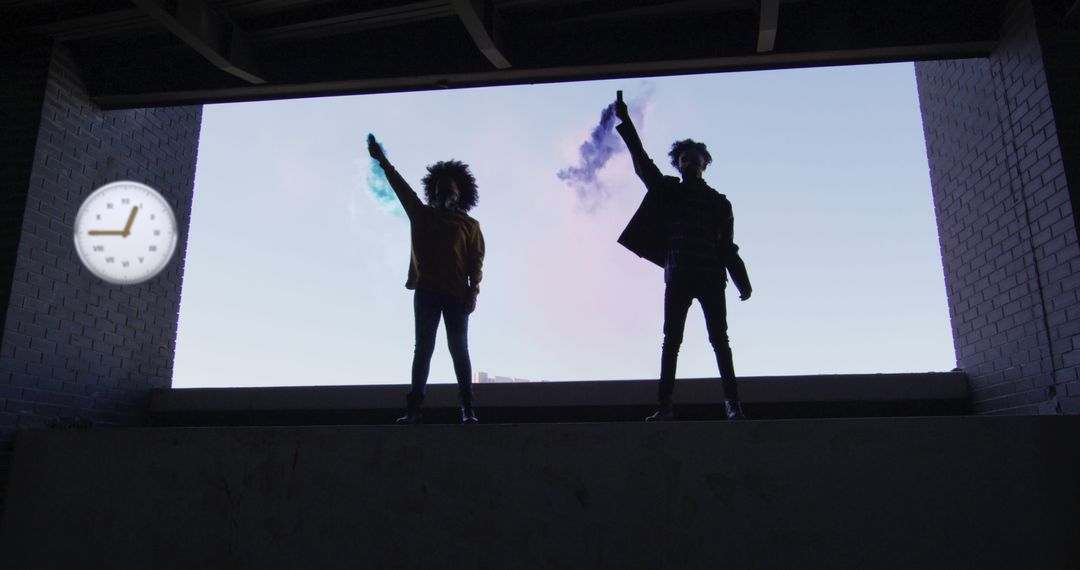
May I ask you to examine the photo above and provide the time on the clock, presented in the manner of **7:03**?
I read **12:45**
